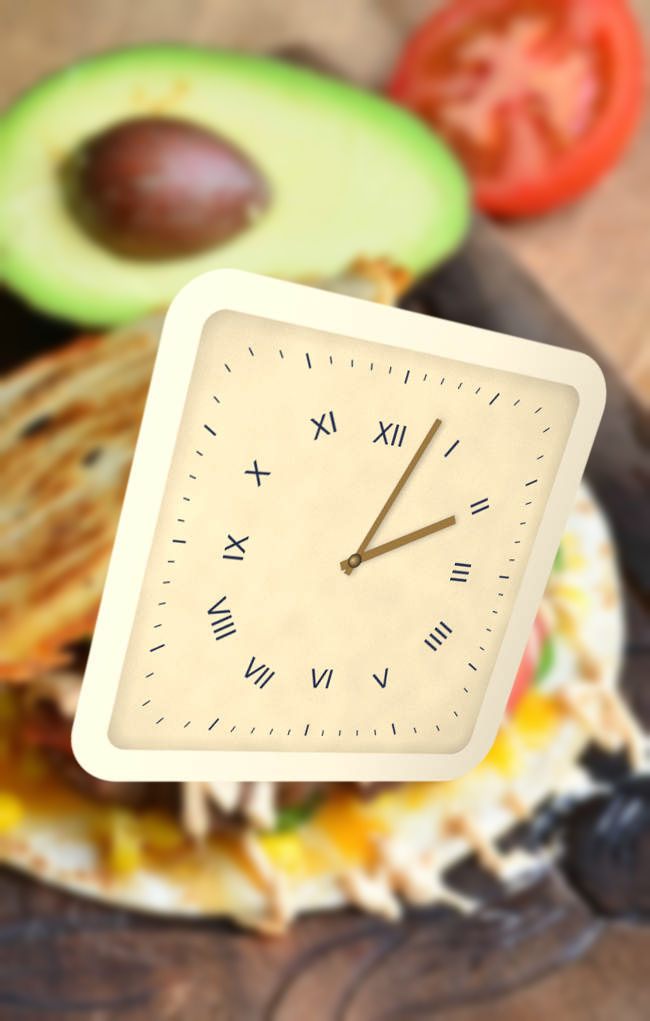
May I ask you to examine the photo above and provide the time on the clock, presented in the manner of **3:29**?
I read **2:03**
